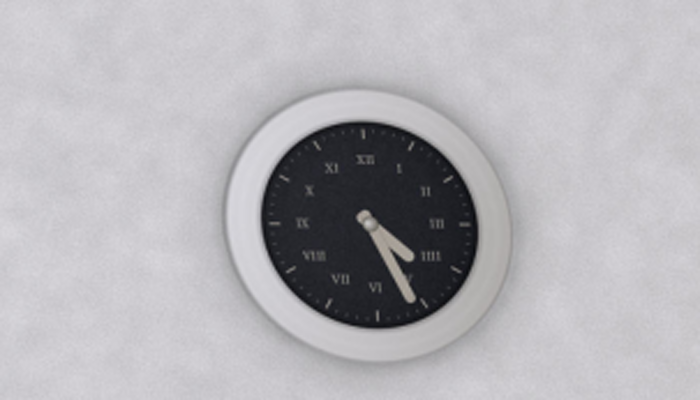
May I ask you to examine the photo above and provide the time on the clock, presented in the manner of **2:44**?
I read **4:26**
